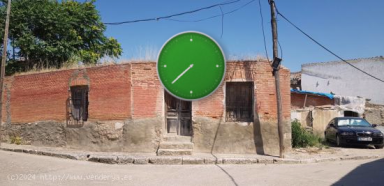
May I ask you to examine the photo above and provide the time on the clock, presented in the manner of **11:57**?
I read **7:38**
